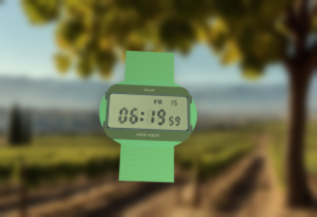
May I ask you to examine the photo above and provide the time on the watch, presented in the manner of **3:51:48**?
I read **6:19:59**
